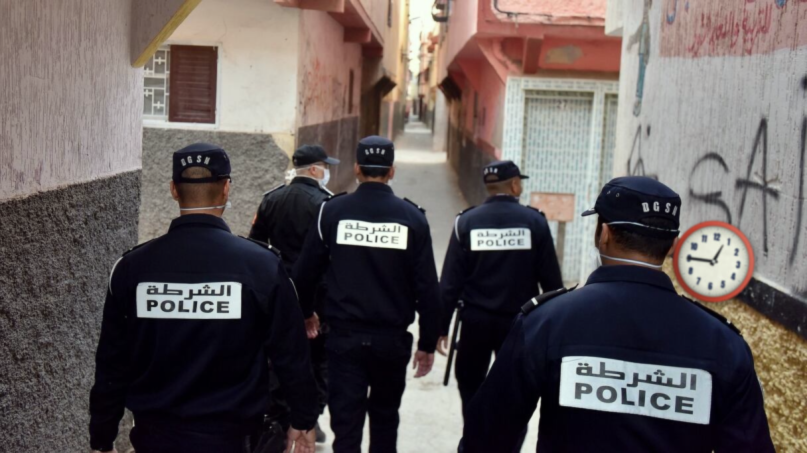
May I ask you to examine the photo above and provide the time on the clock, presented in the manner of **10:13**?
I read **12:45**
